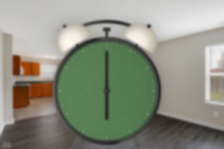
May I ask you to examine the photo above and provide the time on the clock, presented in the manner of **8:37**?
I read **6:00**
